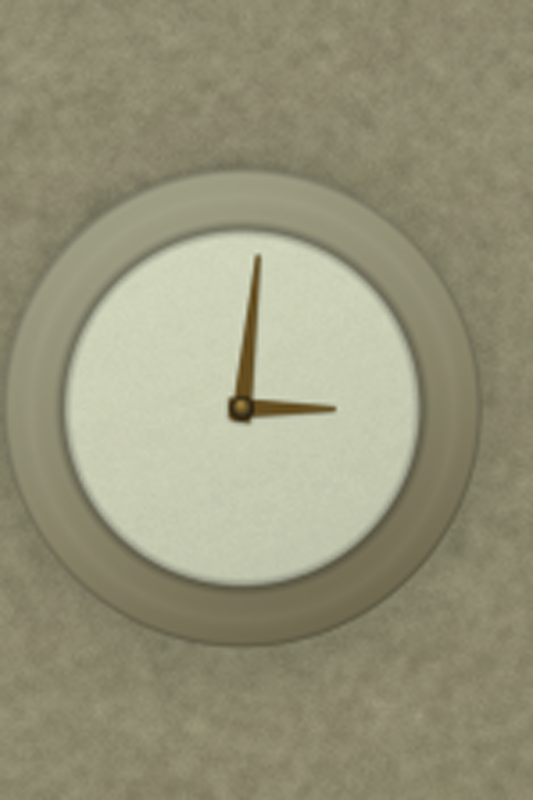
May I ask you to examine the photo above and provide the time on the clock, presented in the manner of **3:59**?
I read **3:01**
